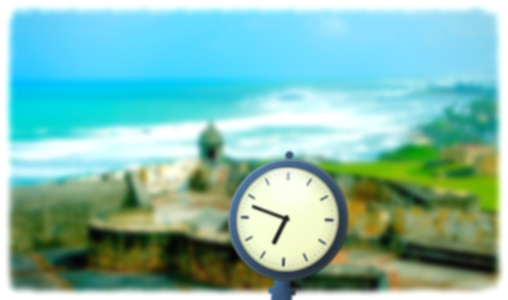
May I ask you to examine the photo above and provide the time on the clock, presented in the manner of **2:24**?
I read **6:48**
